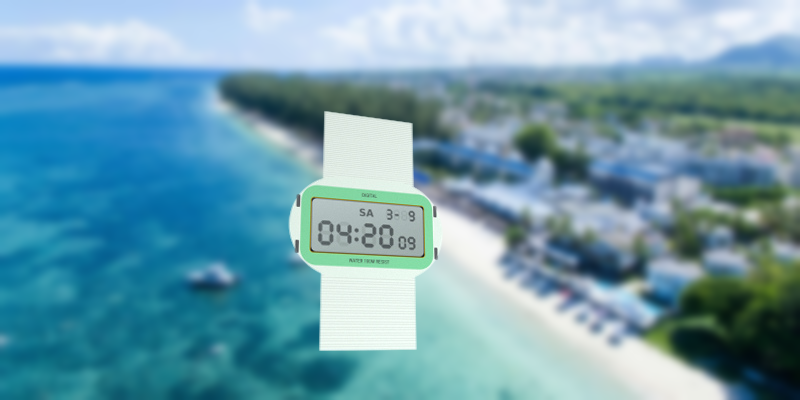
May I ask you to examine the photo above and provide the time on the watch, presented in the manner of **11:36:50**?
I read **4:20:09**
